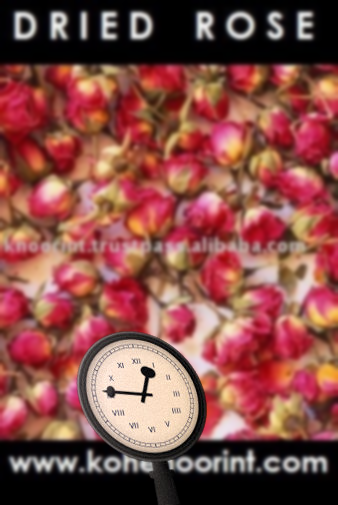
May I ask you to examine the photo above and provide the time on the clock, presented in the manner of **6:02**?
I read **12:46**
